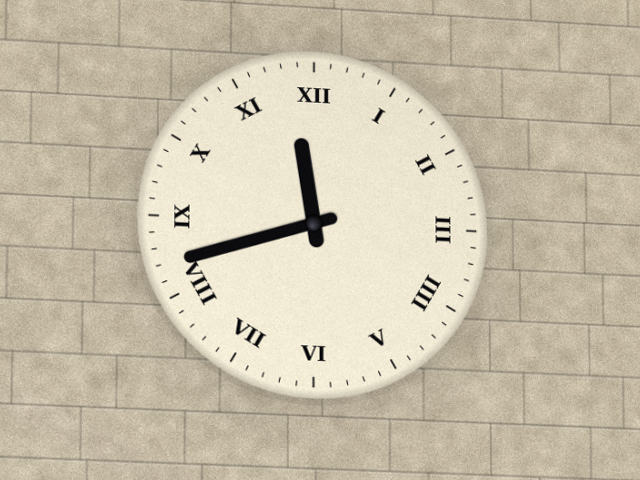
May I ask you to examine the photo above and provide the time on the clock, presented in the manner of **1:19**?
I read **11:42**
